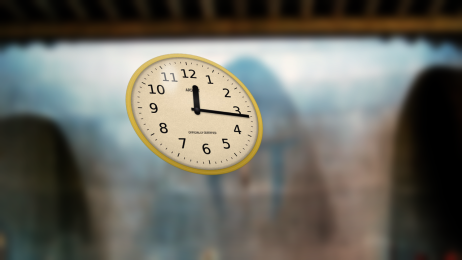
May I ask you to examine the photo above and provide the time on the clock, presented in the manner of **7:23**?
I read **12:16**
